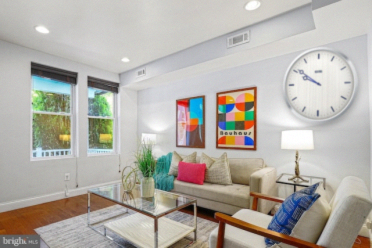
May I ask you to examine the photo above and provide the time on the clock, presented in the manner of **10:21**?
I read **9:51**
